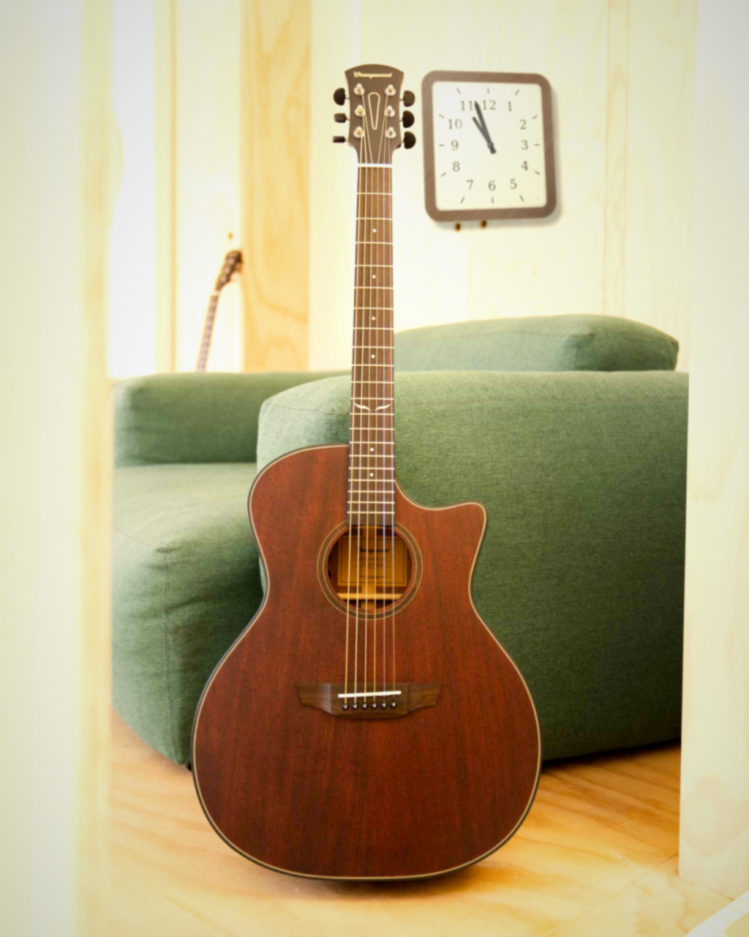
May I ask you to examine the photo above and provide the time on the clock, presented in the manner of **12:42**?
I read **10:57**
